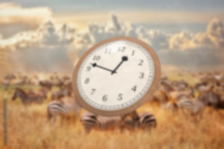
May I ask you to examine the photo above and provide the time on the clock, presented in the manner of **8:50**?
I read **12:47**
